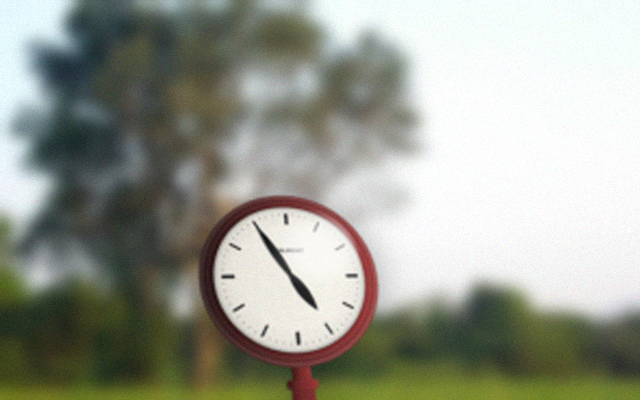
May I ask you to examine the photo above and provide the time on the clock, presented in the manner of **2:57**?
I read **4:55**
